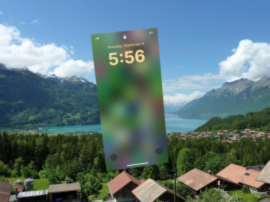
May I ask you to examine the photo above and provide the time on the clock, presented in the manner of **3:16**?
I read **5:56**
